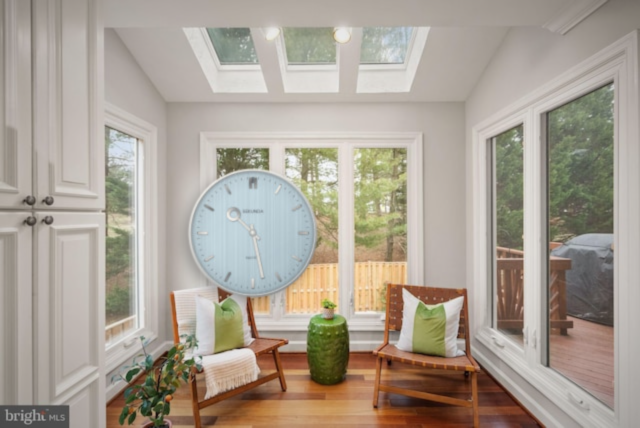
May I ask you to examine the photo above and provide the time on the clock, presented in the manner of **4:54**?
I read **10:28**
